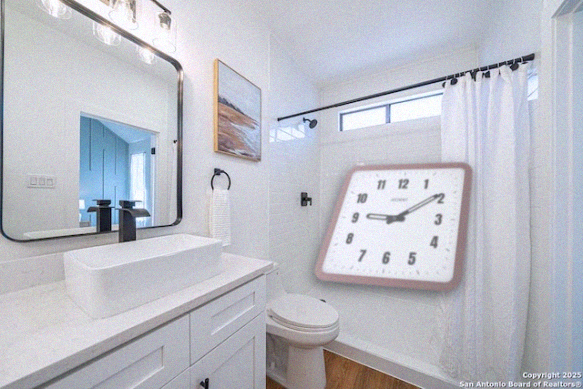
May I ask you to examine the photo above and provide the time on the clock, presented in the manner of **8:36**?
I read **9:09**
